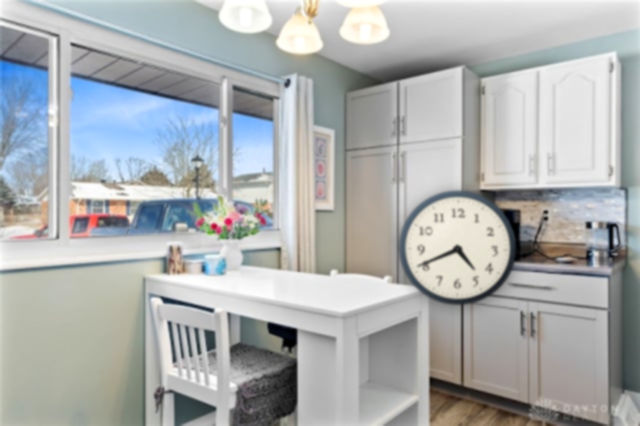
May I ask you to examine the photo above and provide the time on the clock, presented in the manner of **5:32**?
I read **4:41**
